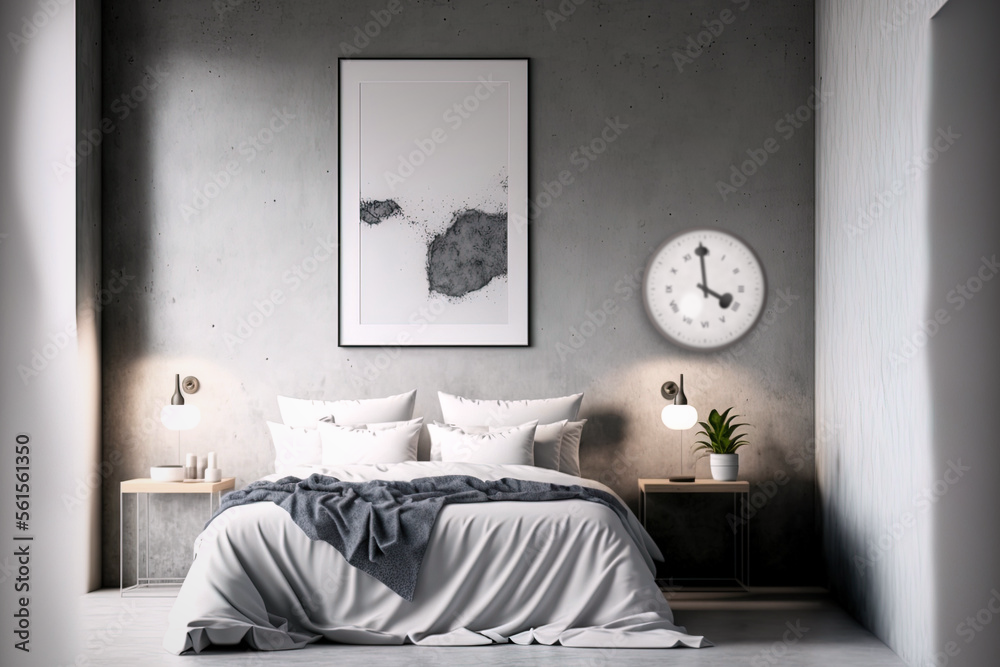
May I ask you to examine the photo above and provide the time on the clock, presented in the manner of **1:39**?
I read **3:59**
